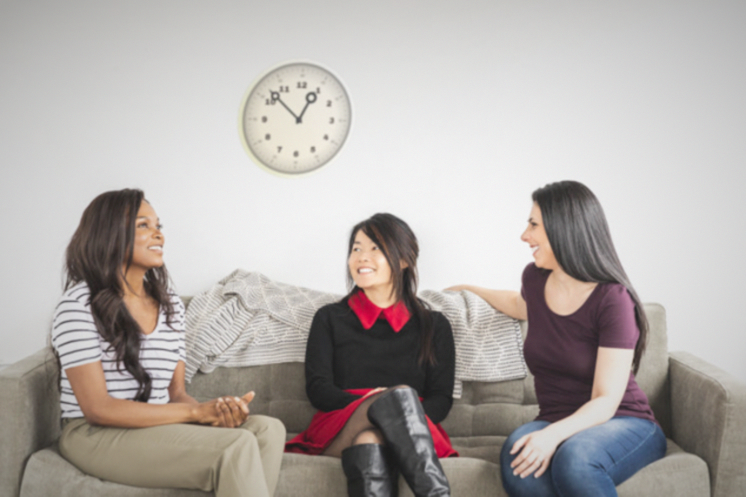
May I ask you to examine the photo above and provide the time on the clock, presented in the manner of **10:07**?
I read **12:52**
